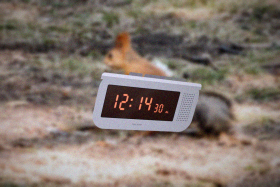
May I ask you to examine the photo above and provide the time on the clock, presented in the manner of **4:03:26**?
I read **12:14:30**
